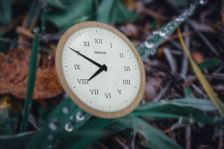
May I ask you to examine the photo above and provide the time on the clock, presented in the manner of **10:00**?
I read **7:50**
